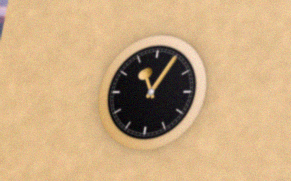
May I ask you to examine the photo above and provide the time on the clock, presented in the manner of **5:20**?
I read **11:05**
